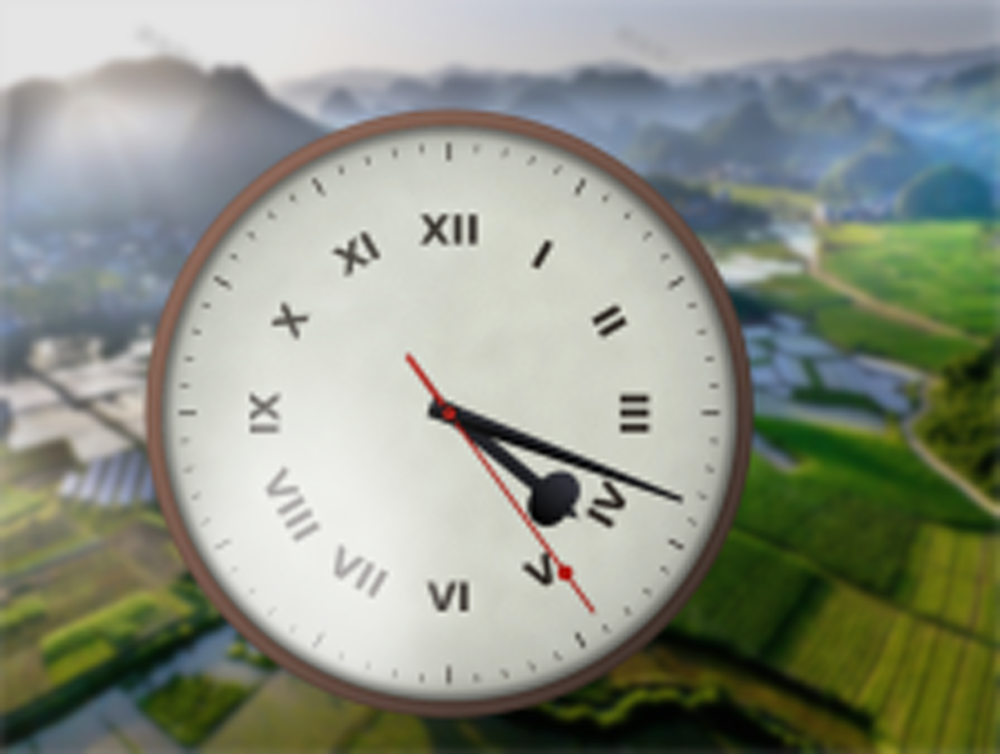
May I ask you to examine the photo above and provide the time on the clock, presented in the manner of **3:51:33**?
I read **4:18:24**
